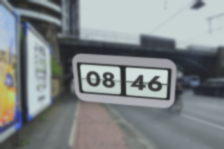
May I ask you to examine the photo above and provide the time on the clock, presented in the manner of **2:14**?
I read **8:46**
